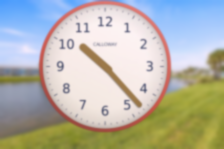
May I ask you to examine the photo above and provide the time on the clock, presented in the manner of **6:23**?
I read **10:23**
